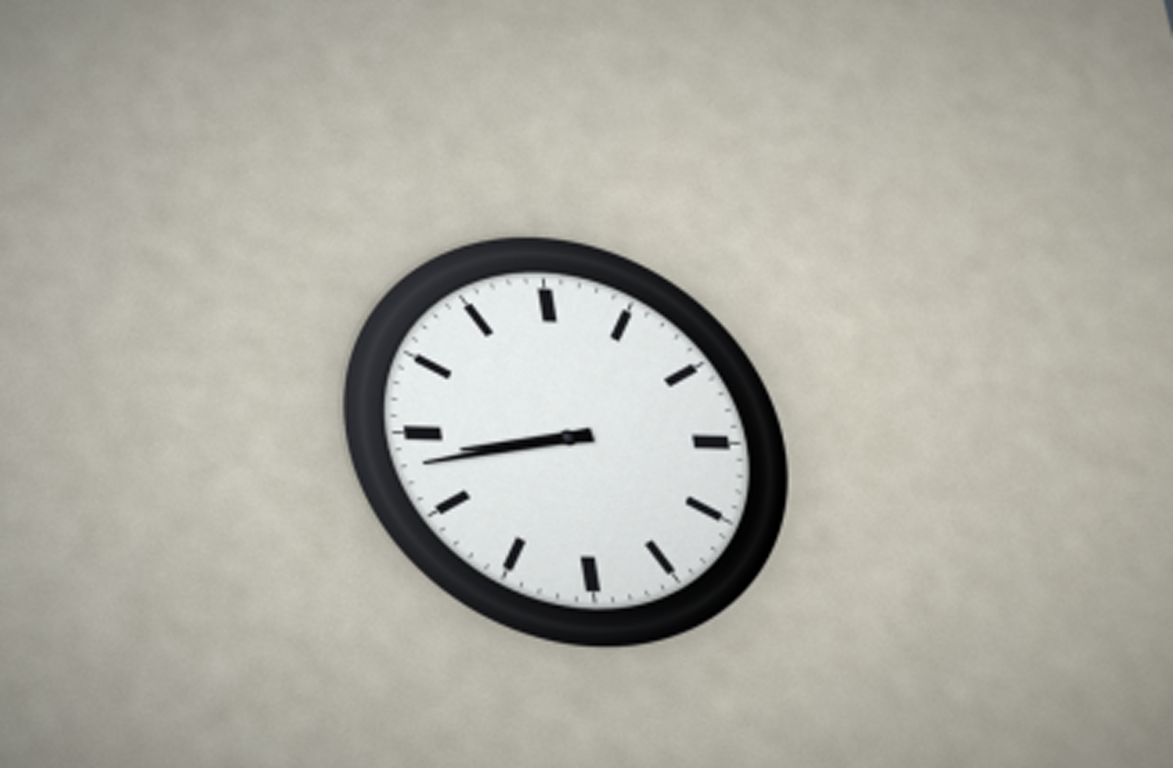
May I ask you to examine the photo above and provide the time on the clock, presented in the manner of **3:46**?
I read **8:43**
